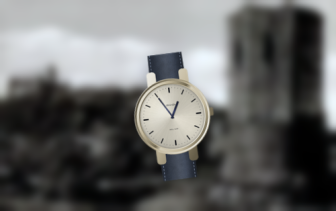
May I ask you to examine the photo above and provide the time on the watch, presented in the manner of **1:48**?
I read **12:55**
